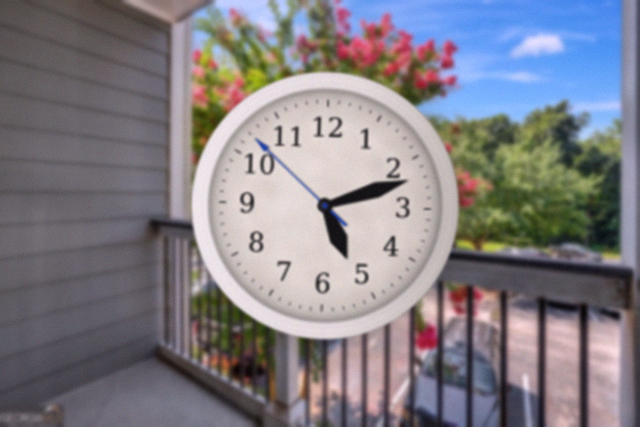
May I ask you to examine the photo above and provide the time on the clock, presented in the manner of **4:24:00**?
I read **5:11:52**
